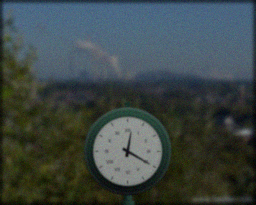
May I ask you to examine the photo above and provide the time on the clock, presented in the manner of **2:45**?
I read **12:20**
